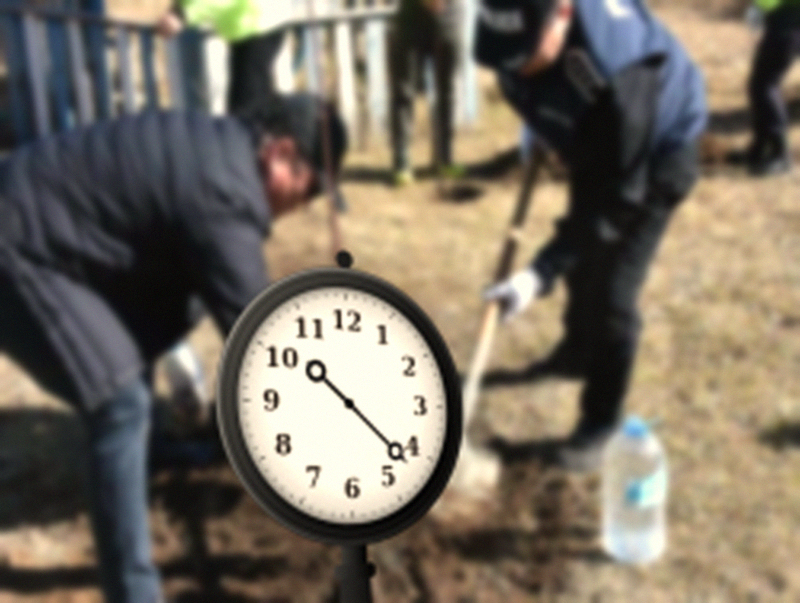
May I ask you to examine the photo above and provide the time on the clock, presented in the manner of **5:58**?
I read **10:22**
